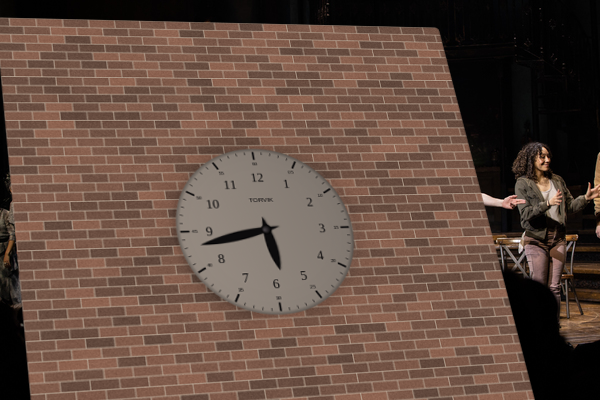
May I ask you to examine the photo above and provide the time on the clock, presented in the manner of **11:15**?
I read **5:43**
